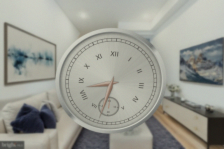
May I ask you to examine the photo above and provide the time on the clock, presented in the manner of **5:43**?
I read **8:32**
